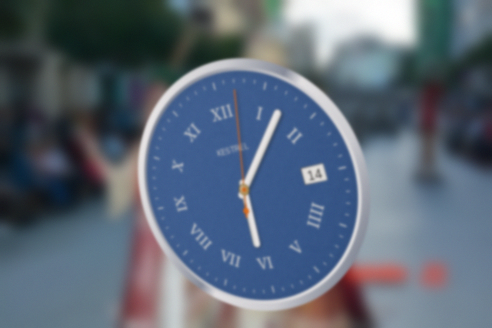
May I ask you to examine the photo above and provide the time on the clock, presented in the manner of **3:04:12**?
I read **6:07:02**
